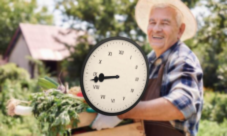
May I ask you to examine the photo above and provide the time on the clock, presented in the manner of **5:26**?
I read **8:43**
